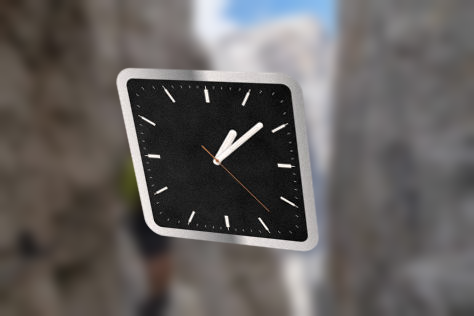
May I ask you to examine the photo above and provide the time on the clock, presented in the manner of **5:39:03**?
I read **1:08:23**
